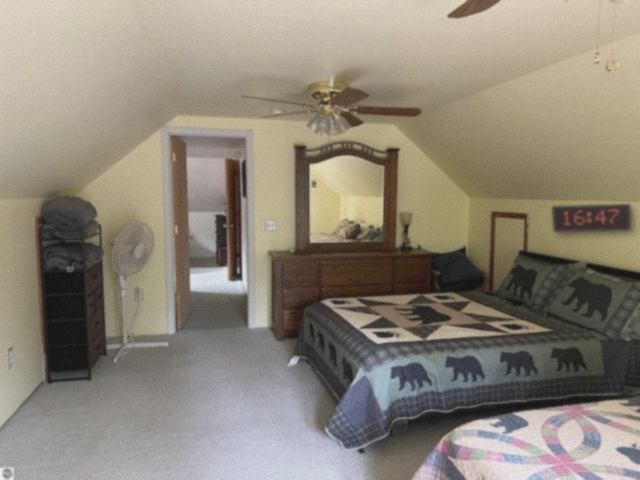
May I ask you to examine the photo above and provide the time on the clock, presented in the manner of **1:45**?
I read **16:47**
